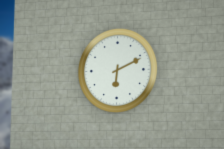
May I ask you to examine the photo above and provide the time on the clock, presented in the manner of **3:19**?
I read **6:11**
